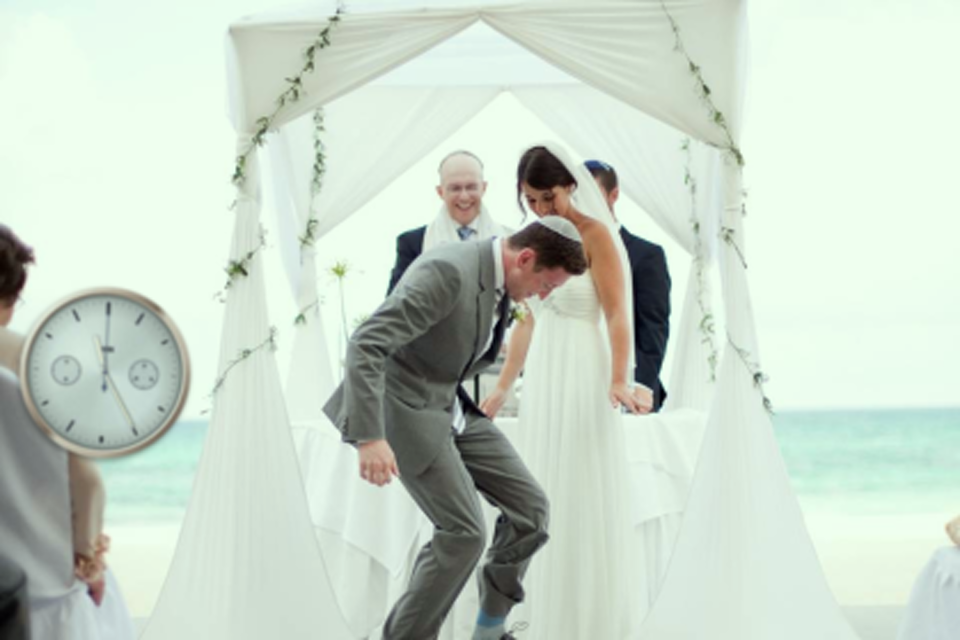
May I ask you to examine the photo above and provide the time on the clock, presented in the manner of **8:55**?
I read **11:25**
